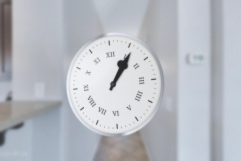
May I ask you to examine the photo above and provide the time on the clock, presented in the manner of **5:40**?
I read **1:06**
